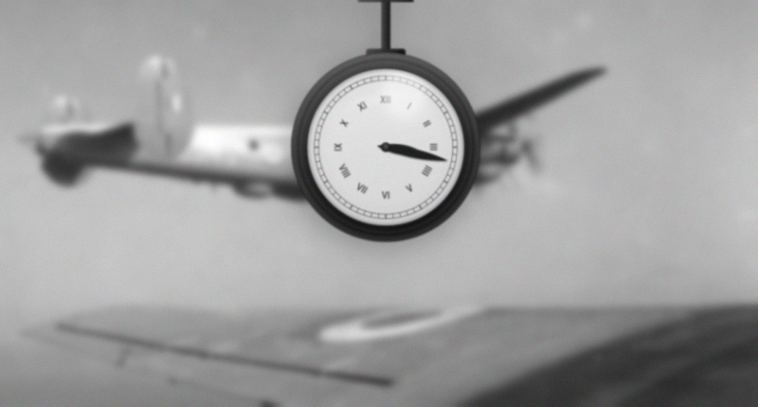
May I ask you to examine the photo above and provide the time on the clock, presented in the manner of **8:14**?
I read **3:17**
